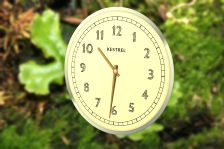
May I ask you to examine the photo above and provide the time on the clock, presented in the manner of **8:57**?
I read **10:31**
